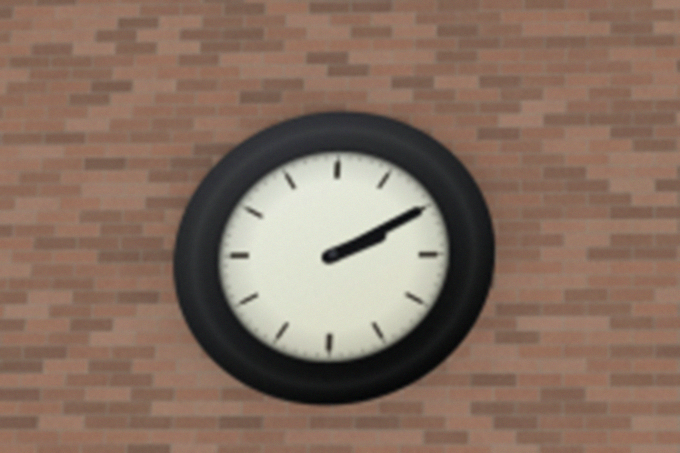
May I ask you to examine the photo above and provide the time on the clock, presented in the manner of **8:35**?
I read **2:10**
